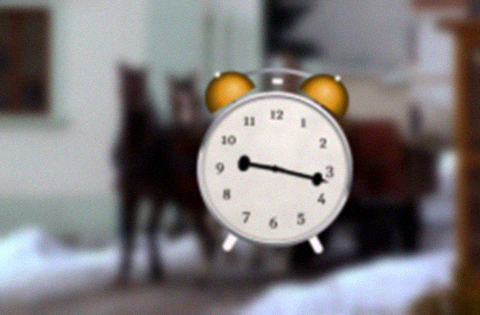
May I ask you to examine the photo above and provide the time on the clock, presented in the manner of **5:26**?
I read **9:17**
